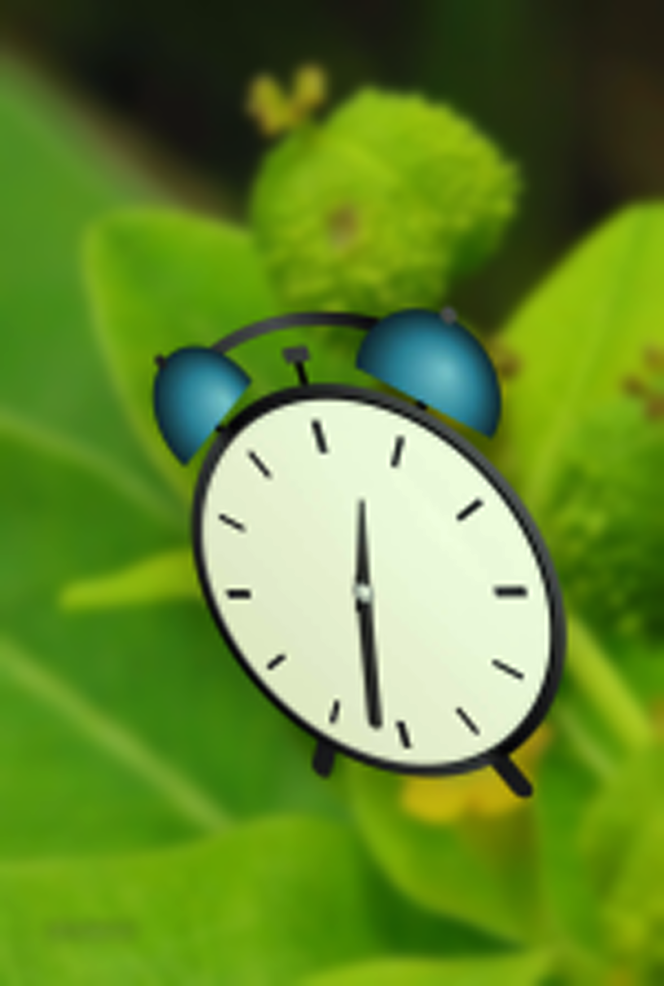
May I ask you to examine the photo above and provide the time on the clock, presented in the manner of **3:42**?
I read **12:32**
